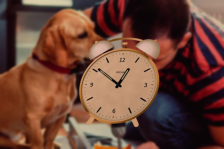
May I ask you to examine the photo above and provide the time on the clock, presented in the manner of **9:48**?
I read **12:51**
